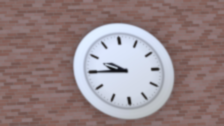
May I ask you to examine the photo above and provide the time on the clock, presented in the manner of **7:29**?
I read **9:45**
